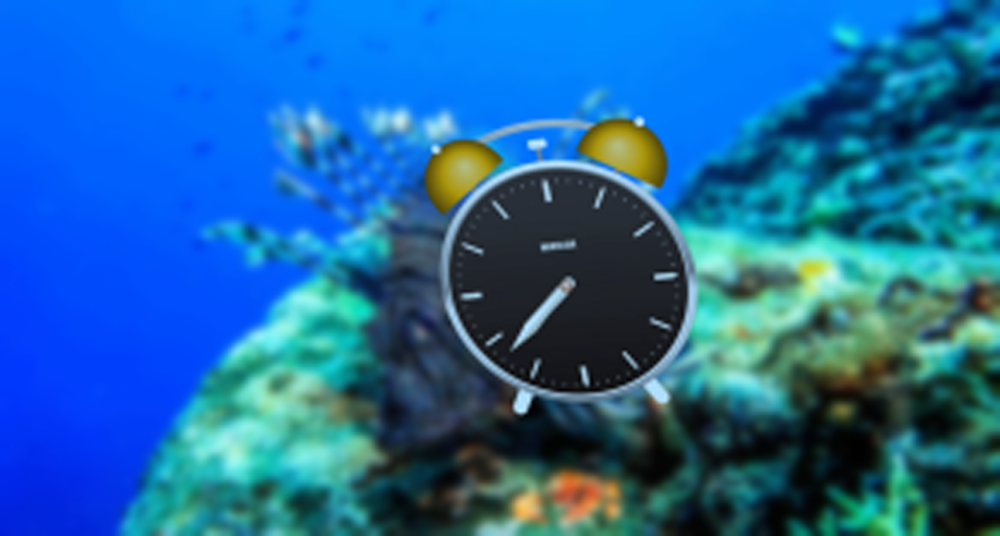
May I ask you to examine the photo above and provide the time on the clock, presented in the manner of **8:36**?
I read **7:38**
